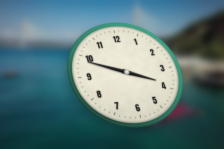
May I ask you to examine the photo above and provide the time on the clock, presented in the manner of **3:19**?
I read **3:49**
